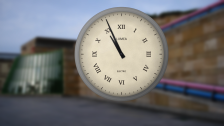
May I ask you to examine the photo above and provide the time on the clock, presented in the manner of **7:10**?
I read **10:56**
